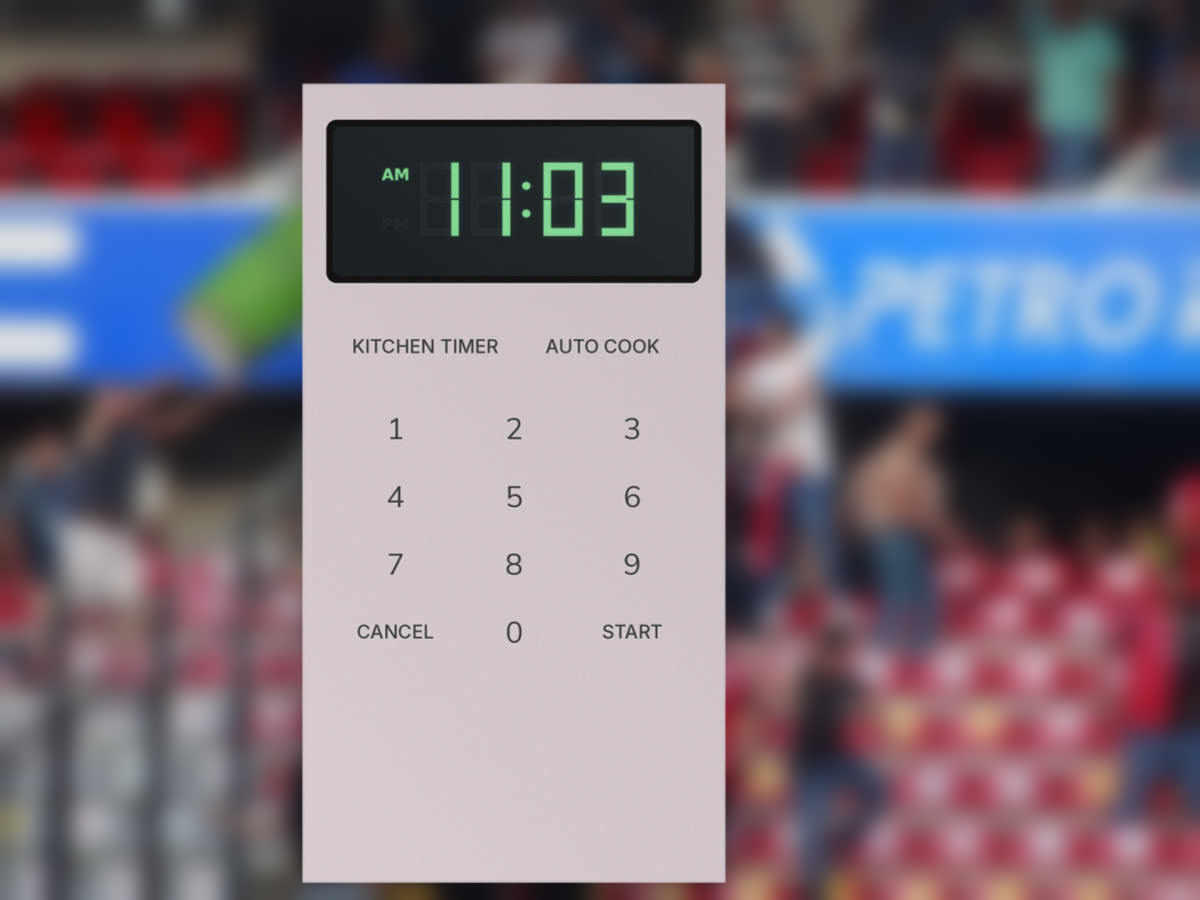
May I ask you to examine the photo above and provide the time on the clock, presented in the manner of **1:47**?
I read **11:03**
